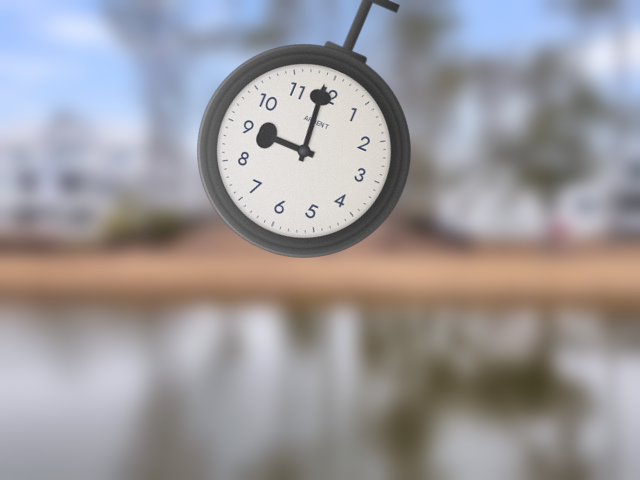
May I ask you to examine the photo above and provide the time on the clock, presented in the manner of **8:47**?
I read **8:59**
